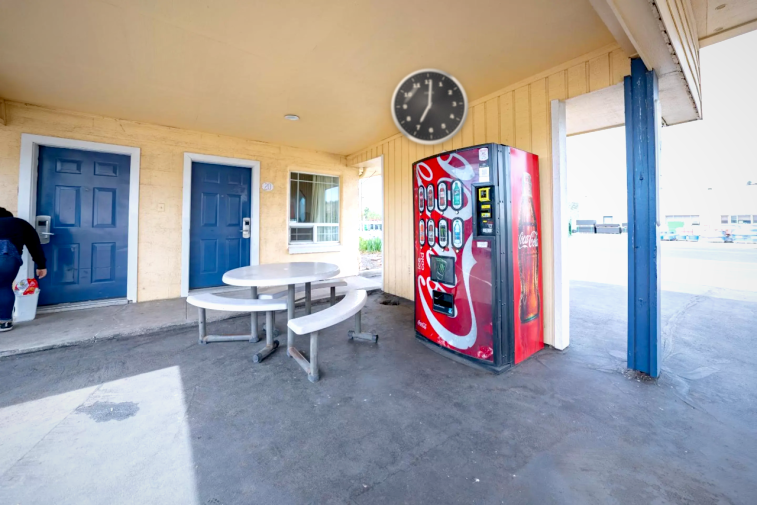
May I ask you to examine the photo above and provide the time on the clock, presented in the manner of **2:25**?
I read **7:01**
